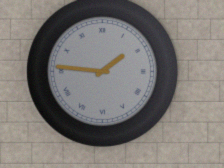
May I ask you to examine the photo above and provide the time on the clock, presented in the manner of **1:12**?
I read **1:46**
